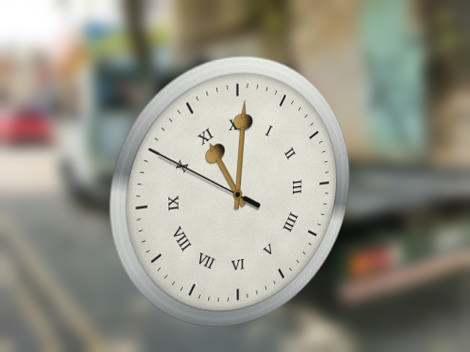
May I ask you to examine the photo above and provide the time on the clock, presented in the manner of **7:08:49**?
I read **11:00:50**
